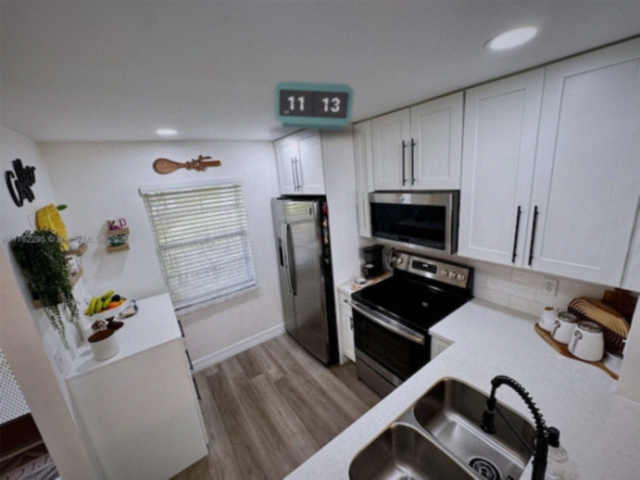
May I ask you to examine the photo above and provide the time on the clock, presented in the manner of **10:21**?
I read **11:13**
